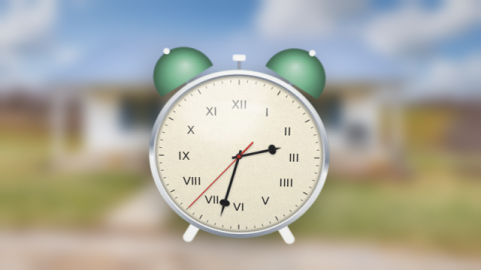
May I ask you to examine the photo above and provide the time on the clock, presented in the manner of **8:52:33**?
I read **2:32:37**
